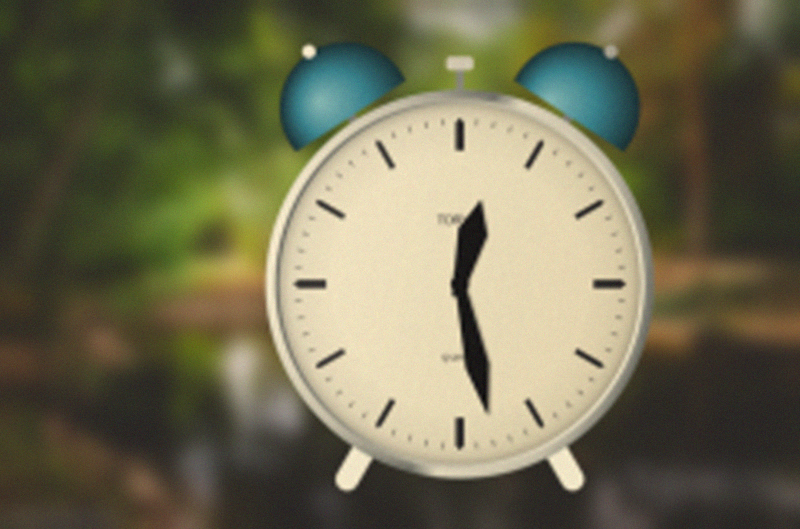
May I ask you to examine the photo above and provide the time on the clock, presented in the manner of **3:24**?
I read **12:28**
